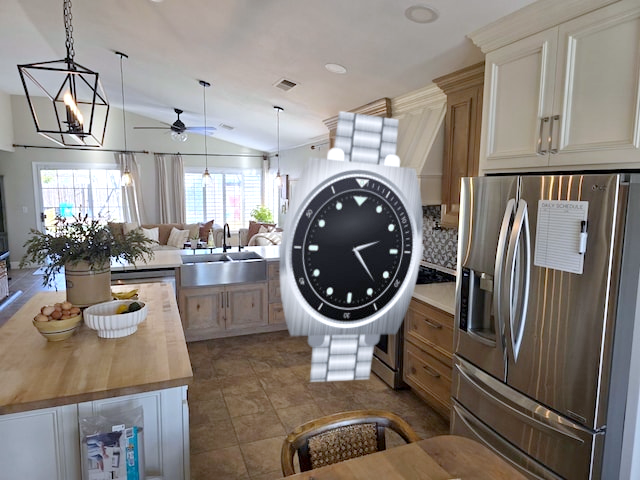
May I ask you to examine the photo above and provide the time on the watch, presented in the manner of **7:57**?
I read **2:23**
